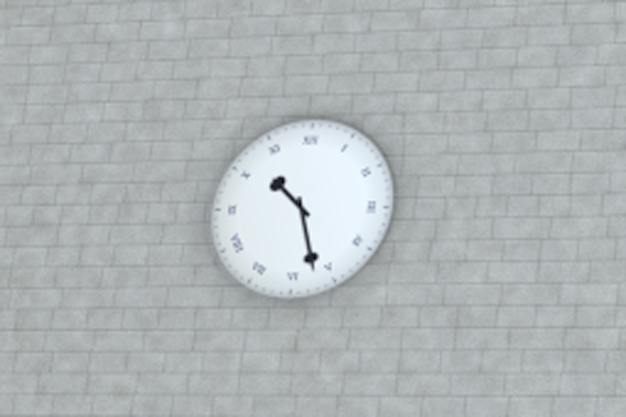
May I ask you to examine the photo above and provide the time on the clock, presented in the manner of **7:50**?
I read **10:27**
